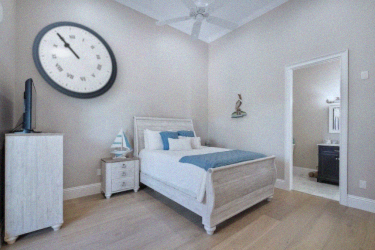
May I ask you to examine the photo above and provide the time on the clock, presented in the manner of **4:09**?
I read **10:55**
